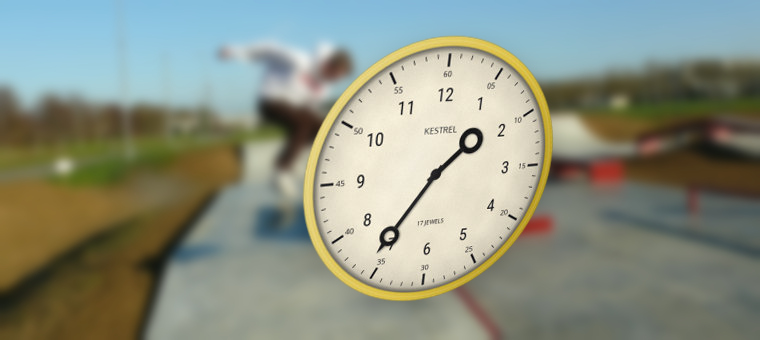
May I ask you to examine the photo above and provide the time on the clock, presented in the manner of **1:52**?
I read **1:36**
